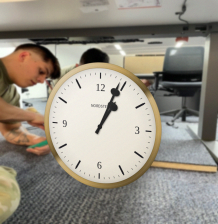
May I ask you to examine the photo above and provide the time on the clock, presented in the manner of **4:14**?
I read **1:04**
